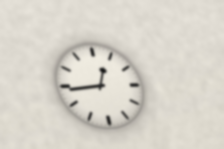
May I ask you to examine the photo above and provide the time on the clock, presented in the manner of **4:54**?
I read **12:44**
